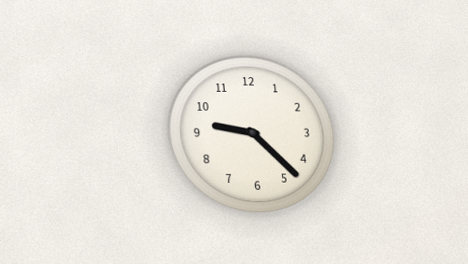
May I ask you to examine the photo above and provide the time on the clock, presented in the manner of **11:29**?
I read **9:23**
